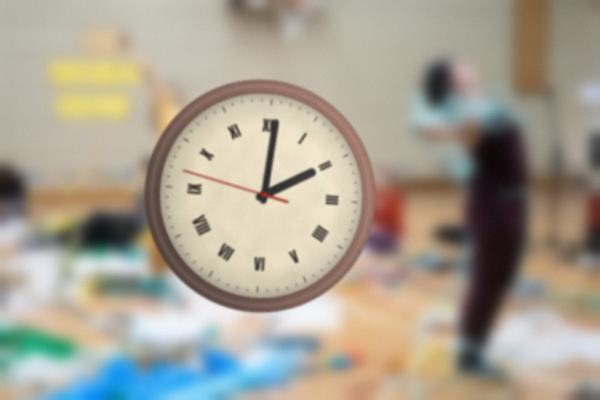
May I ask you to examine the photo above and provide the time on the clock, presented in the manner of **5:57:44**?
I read **2:00:47**
